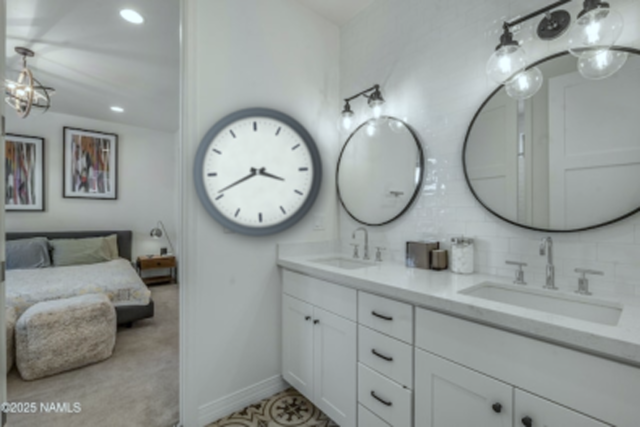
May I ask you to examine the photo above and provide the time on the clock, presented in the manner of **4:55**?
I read **3:41**
